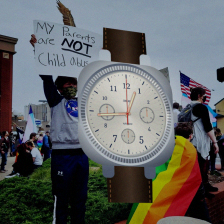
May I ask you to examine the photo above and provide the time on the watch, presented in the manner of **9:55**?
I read **12:44**
